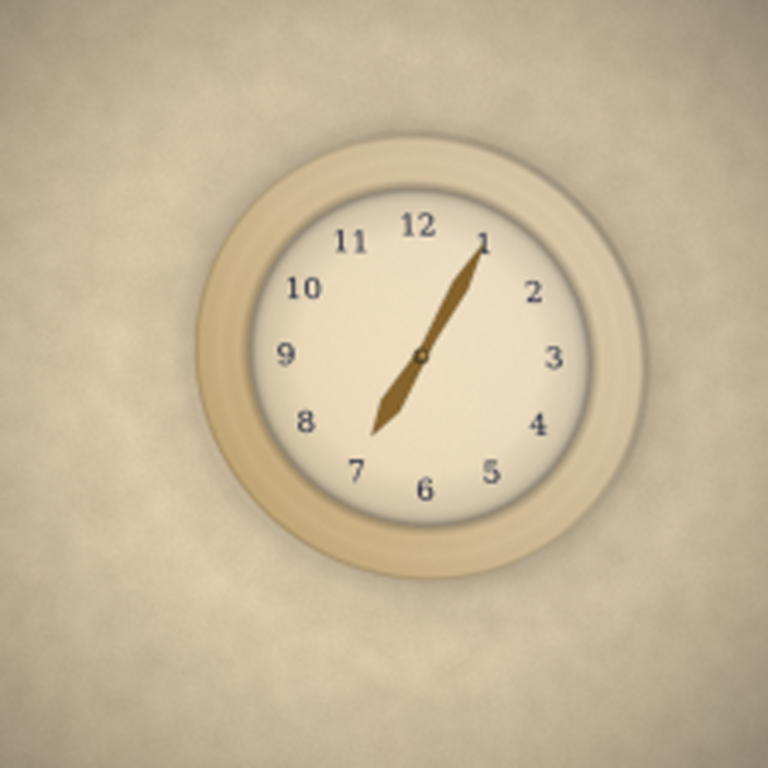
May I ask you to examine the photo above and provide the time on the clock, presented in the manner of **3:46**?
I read **7:05**
